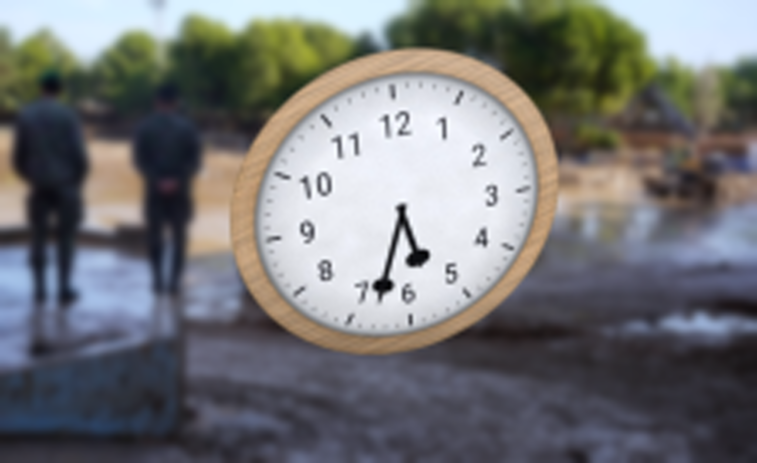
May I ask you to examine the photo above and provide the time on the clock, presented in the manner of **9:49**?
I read **5:33**
